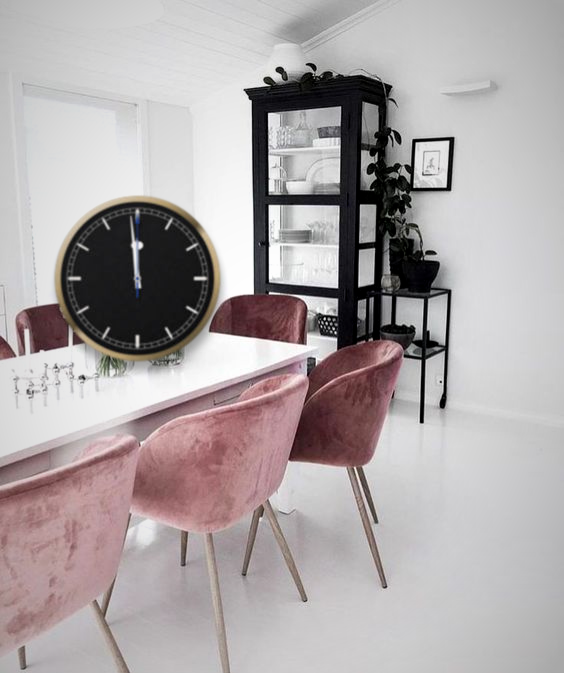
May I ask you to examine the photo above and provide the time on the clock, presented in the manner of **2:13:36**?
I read **11:59:00**
